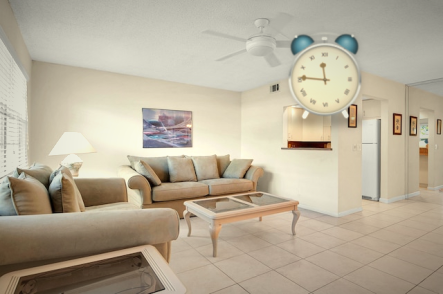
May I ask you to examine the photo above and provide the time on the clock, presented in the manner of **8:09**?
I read **11:46**
